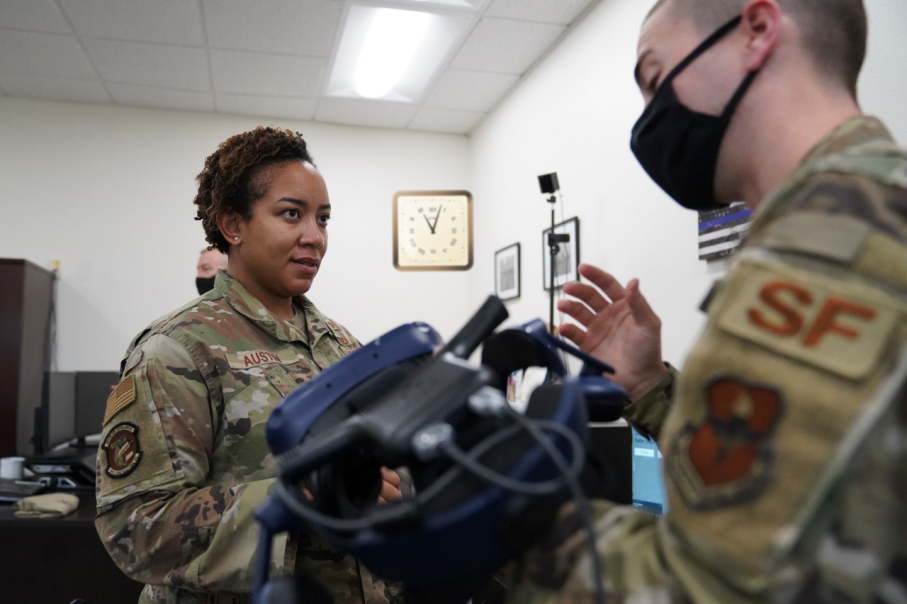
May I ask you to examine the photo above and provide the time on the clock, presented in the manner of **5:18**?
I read **11:03**
